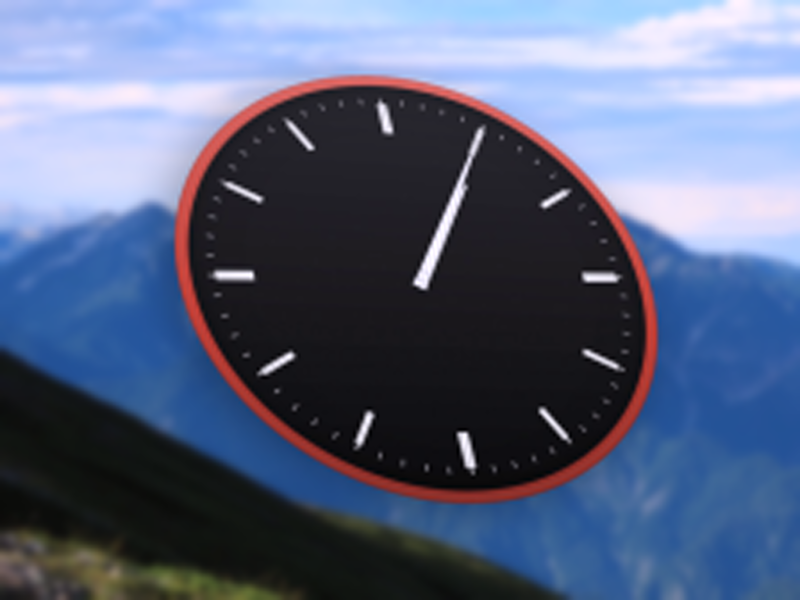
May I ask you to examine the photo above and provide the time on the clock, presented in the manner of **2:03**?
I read **1:05**
